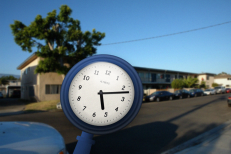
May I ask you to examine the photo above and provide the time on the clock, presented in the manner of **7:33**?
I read **5:12**
